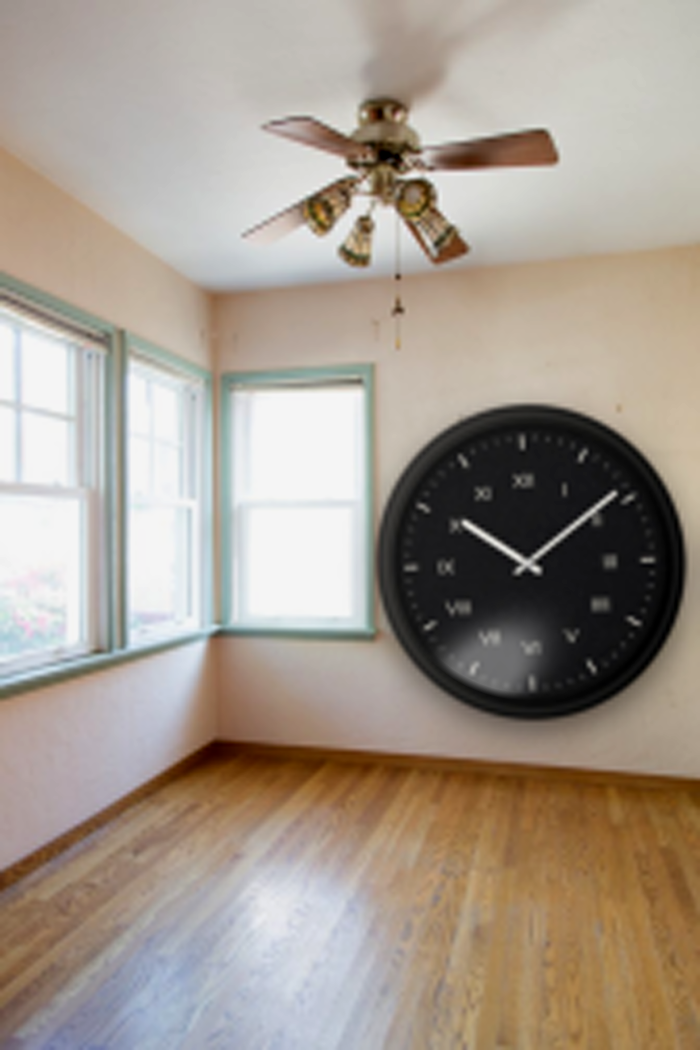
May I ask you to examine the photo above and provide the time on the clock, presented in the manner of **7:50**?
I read **10:09**
